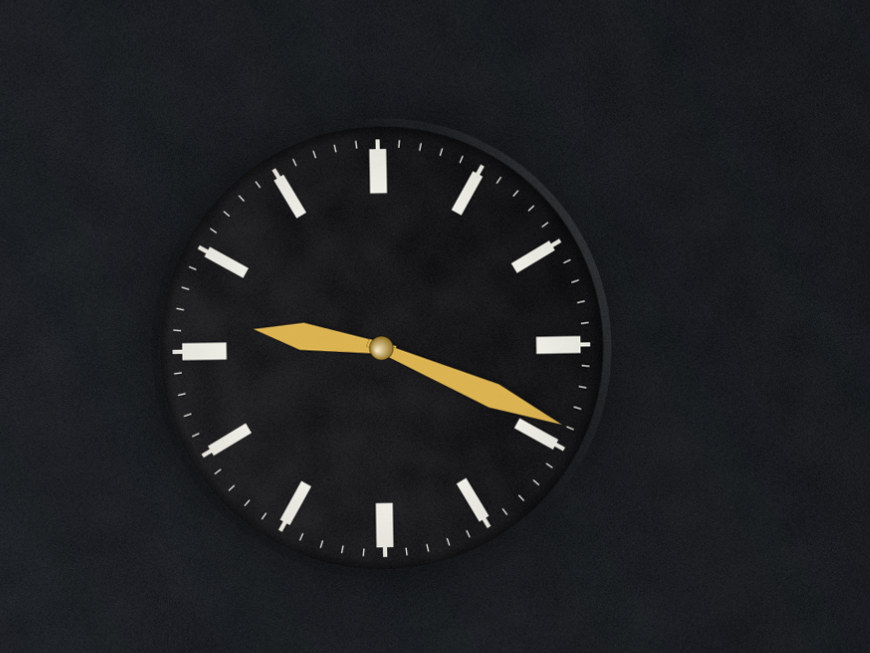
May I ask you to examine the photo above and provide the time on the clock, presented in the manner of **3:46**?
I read **9:19**
